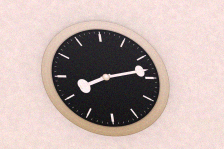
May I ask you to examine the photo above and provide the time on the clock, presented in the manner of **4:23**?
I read **8:13**
